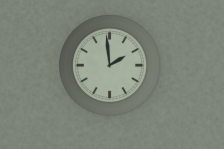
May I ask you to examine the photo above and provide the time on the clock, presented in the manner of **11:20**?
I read **1:59**
